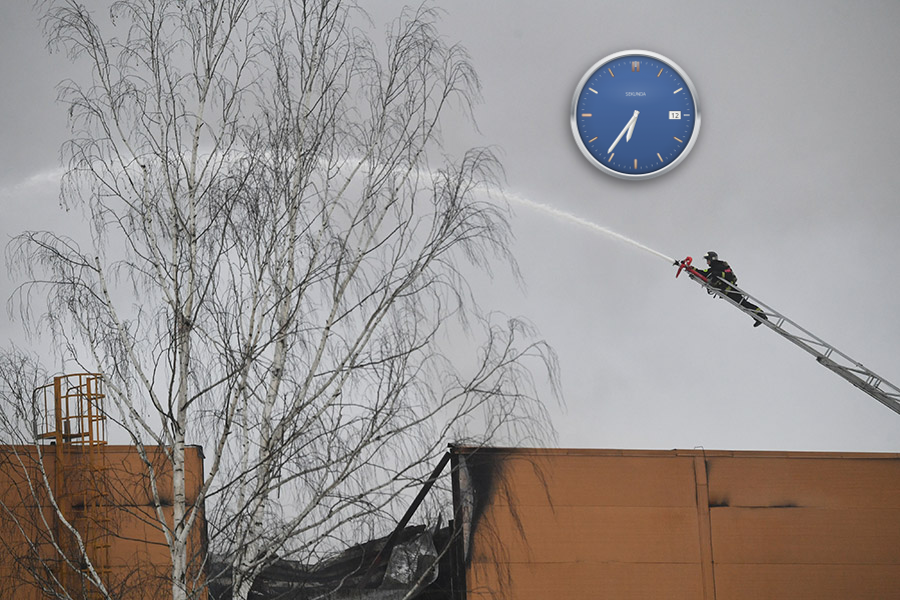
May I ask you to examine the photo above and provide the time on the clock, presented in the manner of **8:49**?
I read **6:36**
